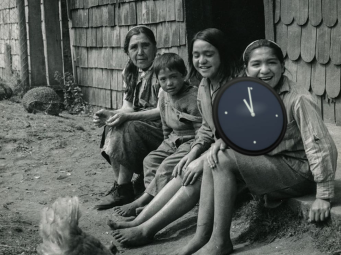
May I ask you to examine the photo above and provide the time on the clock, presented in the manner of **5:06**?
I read **10:59**
